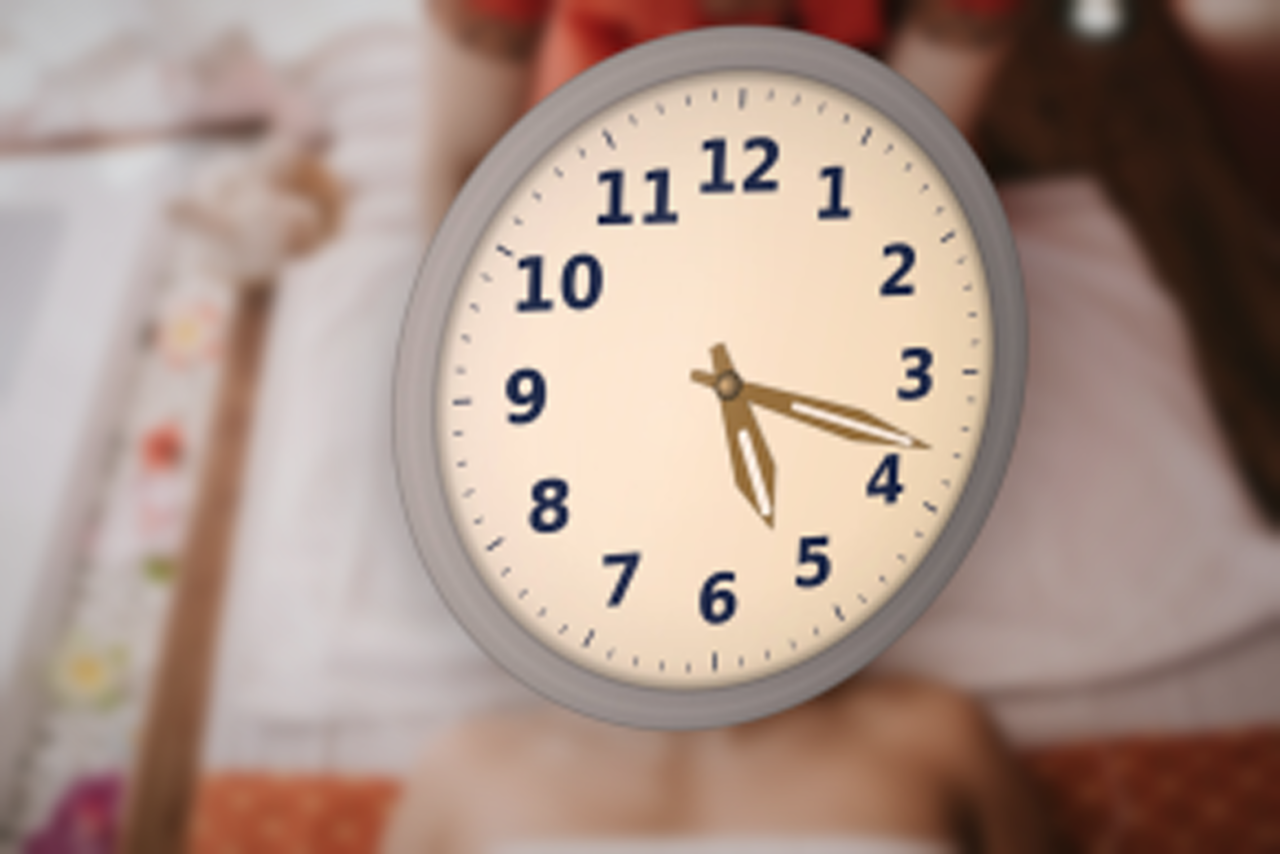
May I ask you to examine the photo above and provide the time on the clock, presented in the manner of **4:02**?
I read **5:18**
